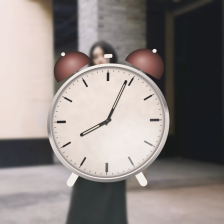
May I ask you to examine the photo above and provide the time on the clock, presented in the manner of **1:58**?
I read **8:04**
